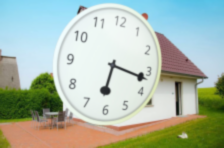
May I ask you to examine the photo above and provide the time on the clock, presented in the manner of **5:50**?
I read **6:17**
